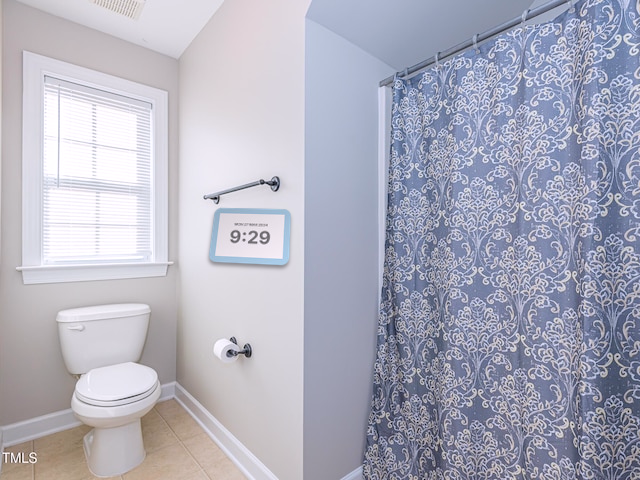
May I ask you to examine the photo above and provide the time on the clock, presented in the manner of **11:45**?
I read **9:29**
